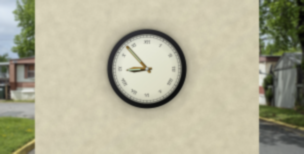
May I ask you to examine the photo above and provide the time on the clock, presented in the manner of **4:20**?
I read **8:53**
